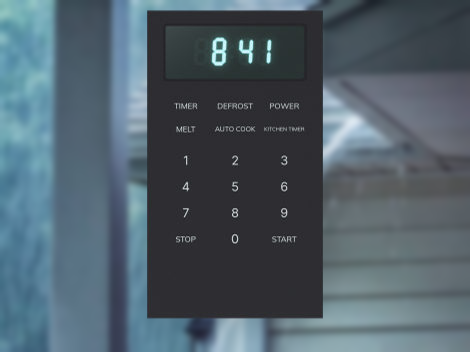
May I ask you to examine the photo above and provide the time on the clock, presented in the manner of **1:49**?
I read **8:41**
